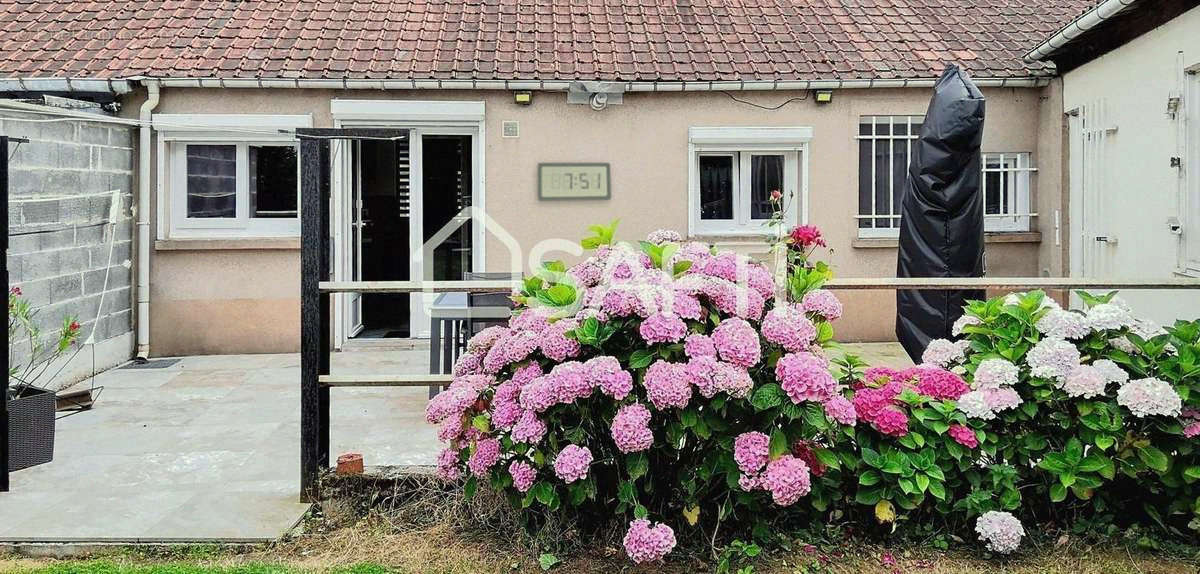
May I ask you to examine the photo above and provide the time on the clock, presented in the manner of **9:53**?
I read **7:51**
